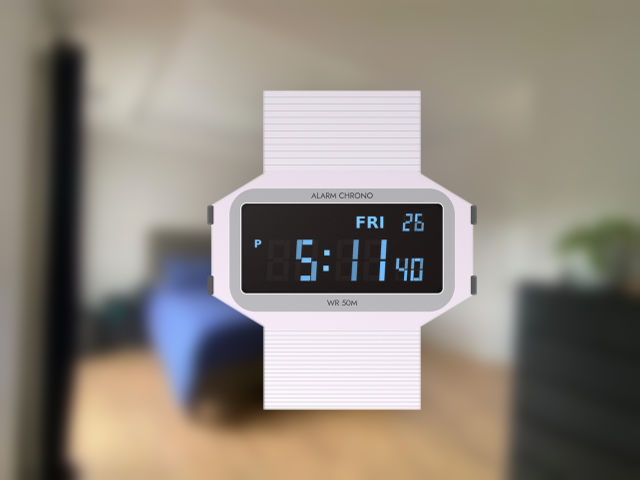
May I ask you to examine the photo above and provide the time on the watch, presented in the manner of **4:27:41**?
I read **5:11:40**
